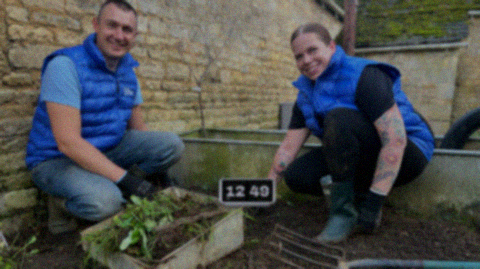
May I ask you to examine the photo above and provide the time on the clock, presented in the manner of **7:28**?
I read **12:49**
